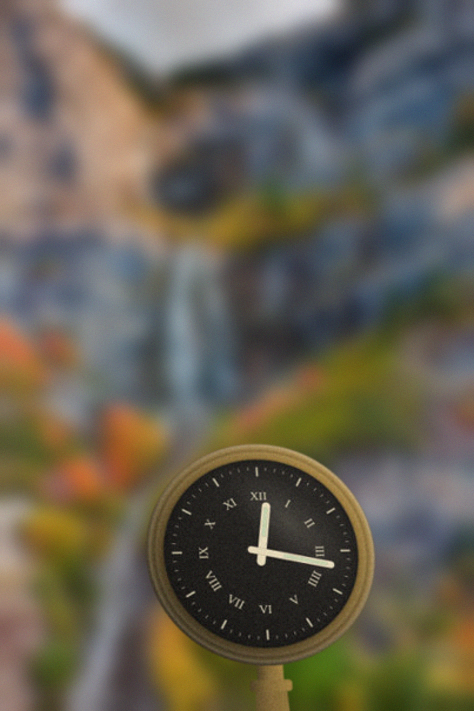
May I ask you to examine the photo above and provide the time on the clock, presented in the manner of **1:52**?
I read **12:17**
